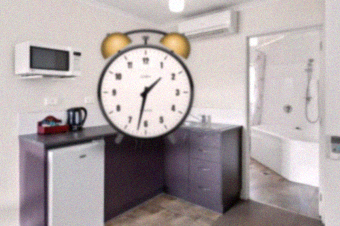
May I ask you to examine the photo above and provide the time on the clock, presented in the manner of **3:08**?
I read **1:32**
